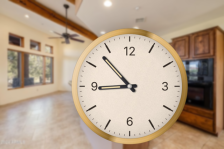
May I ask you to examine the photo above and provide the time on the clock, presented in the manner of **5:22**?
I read **8:53**
